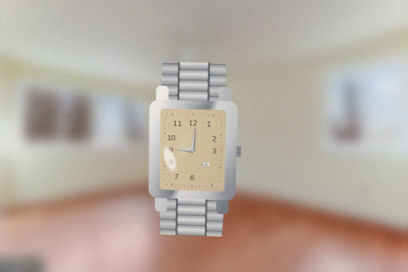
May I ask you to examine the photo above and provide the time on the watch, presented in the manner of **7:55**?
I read **9:01**
